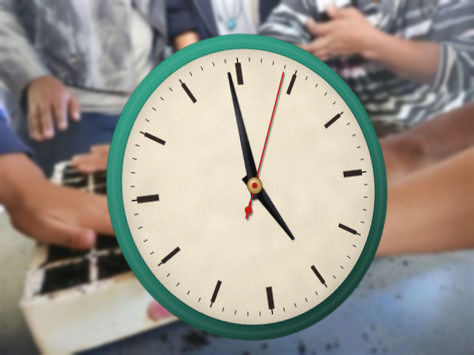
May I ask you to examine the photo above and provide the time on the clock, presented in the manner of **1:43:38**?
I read **4:59:04**
